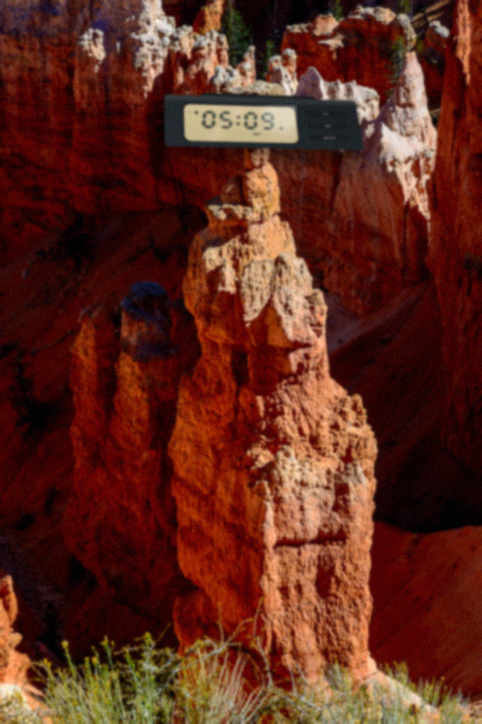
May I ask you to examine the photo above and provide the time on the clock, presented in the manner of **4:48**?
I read **5:09**
